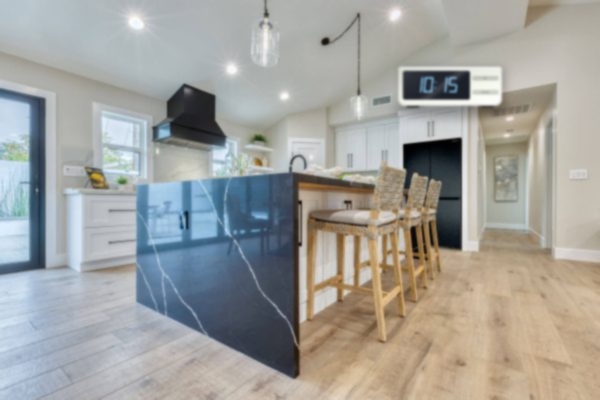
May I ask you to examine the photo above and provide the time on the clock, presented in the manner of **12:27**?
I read **10:15**
